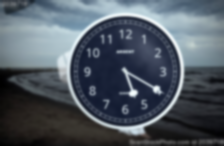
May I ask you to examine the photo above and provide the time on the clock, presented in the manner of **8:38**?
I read **5:20**
